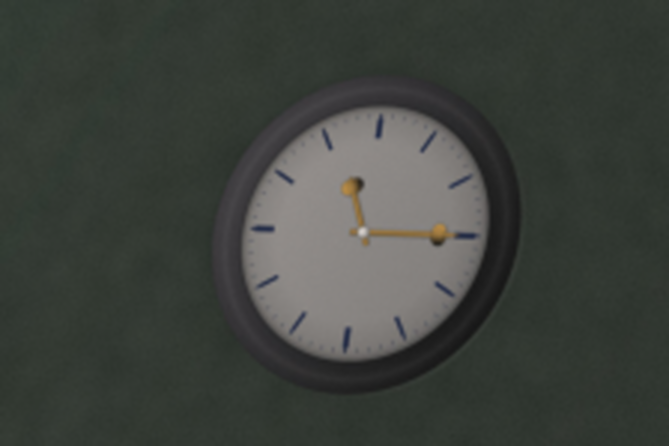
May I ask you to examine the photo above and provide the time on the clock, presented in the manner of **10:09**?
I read **11:15**
